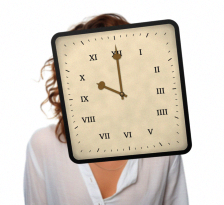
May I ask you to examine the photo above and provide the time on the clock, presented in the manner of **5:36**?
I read **10:00**
